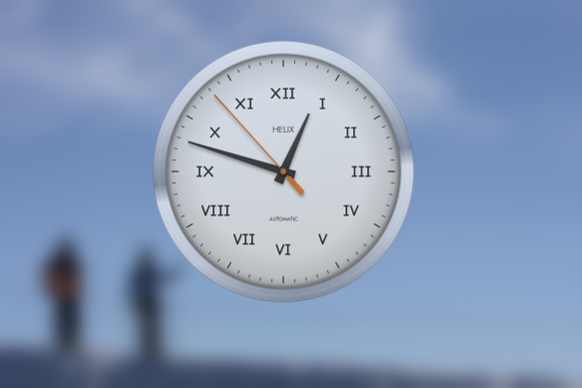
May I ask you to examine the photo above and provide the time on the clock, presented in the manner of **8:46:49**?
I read **12:47:53**
